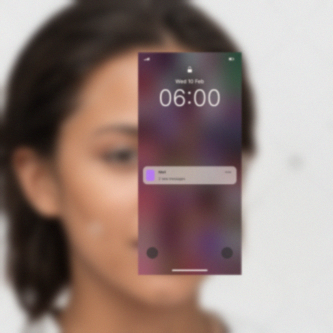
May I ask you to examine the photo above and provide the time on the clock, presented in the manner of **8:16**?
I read **6:00**
